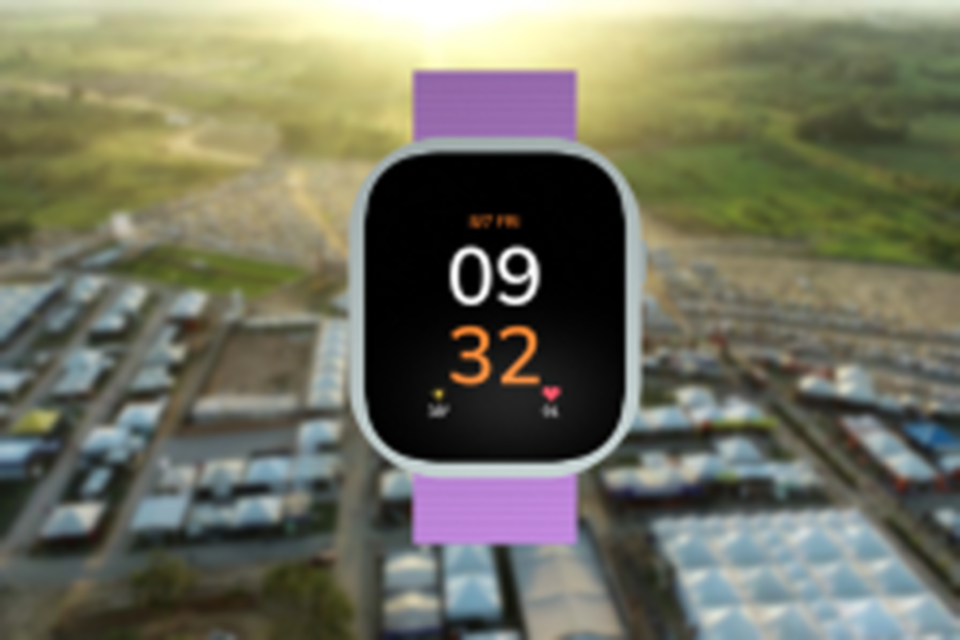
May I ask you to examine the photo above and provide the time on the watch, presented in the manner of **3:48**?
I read **9:32**
